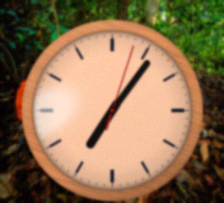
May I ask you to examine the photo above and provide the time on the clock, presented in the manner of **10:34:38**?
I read **7:06:03**
